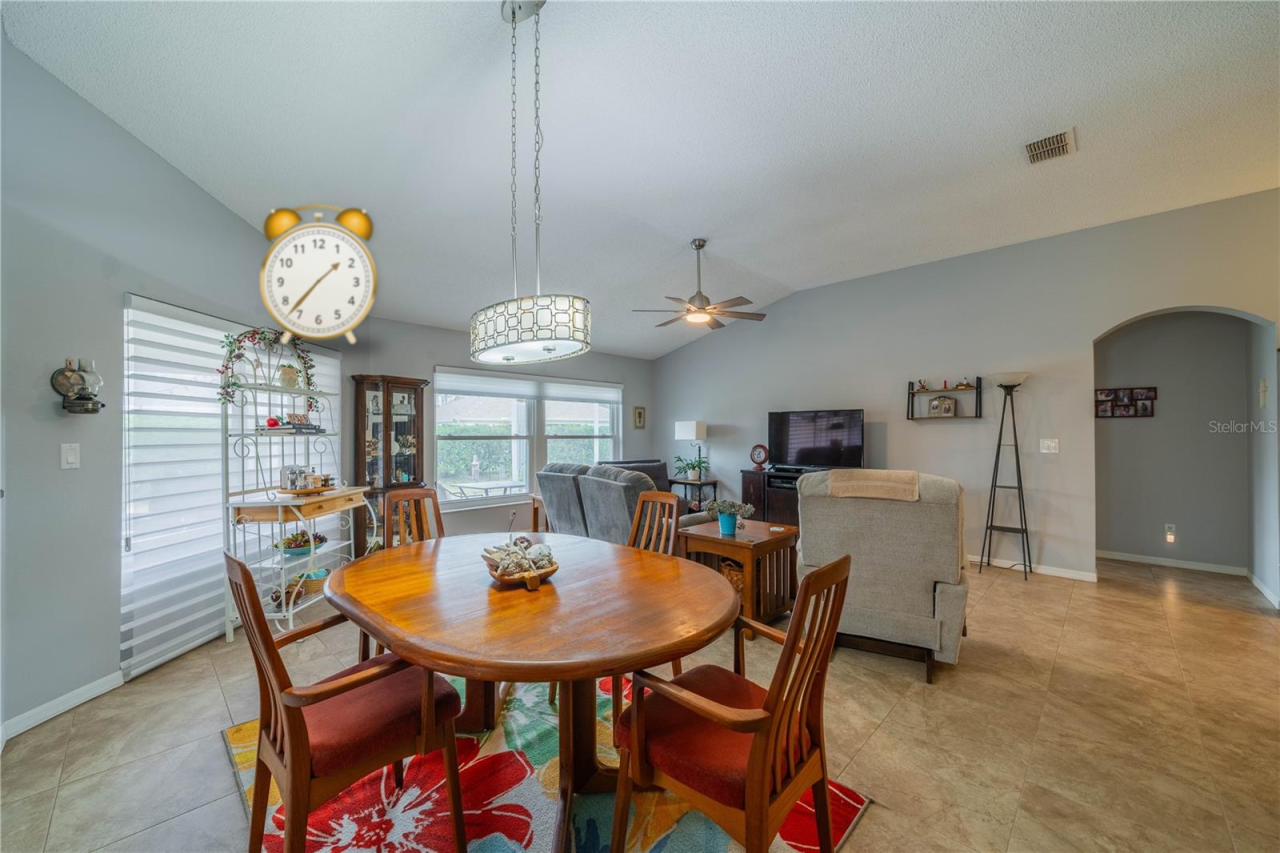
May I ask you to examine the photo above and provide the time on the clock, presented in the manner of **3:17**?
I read **1:37**
